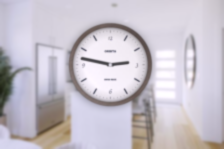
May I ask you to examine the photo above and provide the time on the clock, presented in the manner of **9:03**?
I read **2:47**
